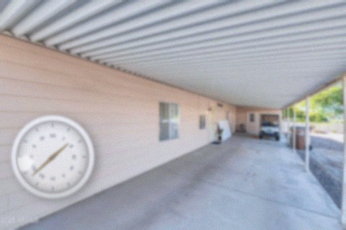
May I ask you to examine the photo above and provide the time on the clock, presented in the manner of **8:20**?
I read **1:38**
